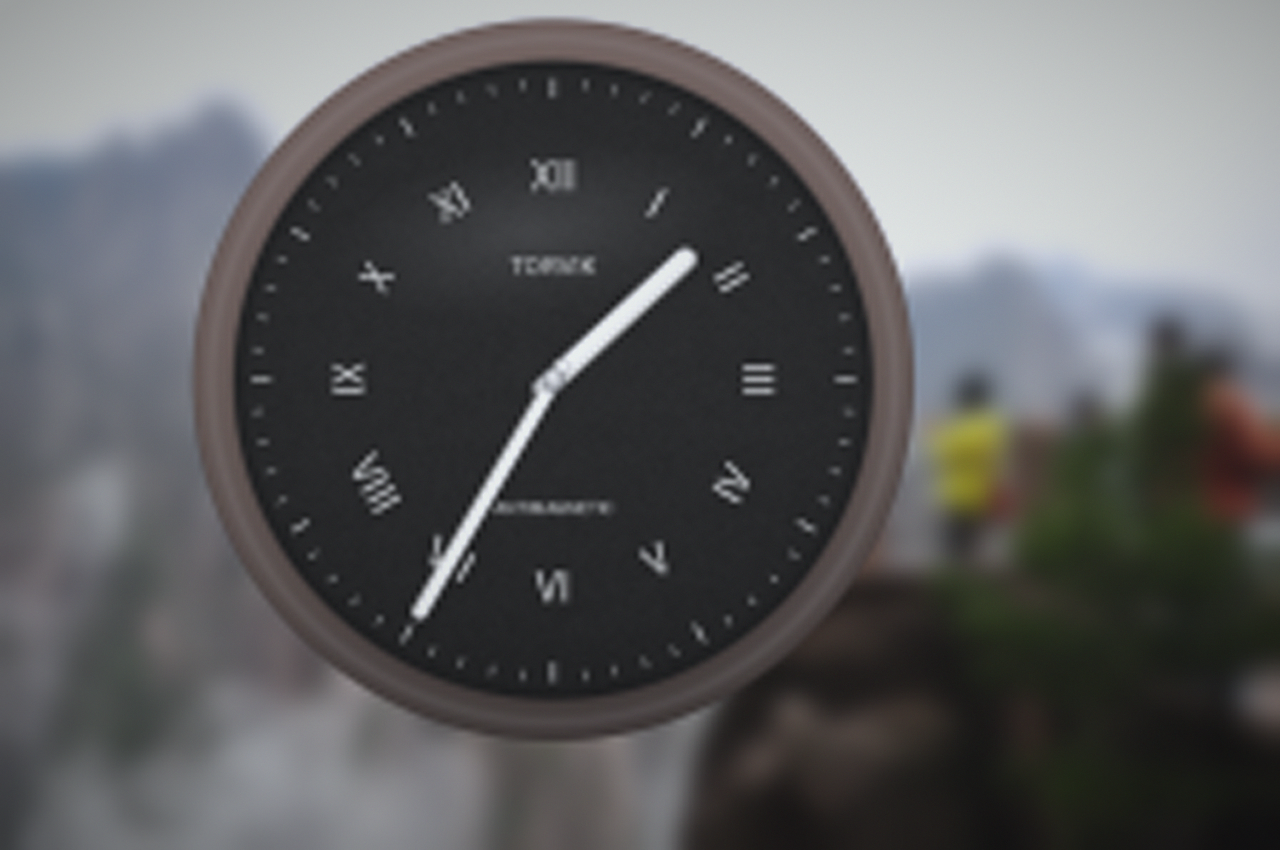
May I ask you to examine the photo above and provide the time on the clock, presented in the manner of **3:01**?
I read **1:35**
